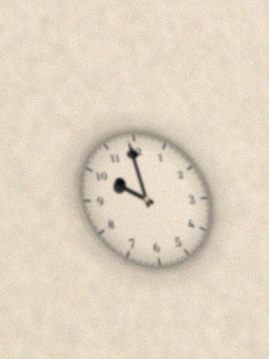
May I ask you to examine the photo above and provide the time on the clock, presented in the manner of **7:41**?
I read **9:59**
